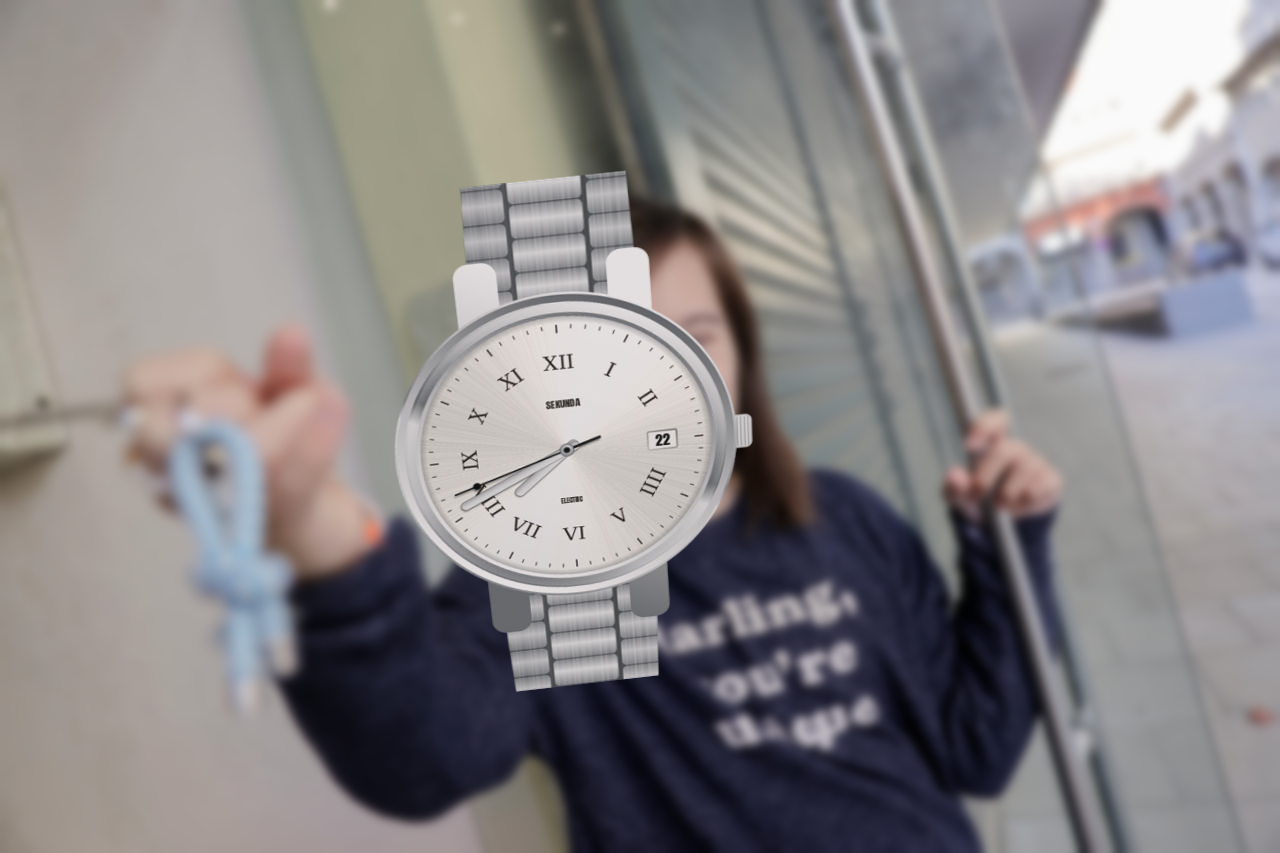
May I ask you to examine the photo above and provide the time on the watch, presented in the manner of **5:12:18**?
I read **7:40:42**
